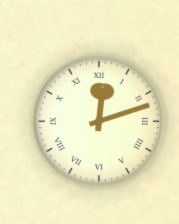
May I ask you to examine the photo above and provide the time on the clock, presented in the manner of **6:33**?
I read **12:12**
